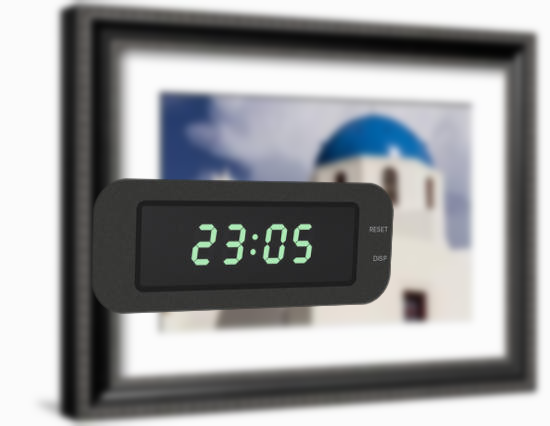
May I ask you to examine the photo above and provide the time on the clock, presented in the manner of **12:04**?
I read **23:05**
